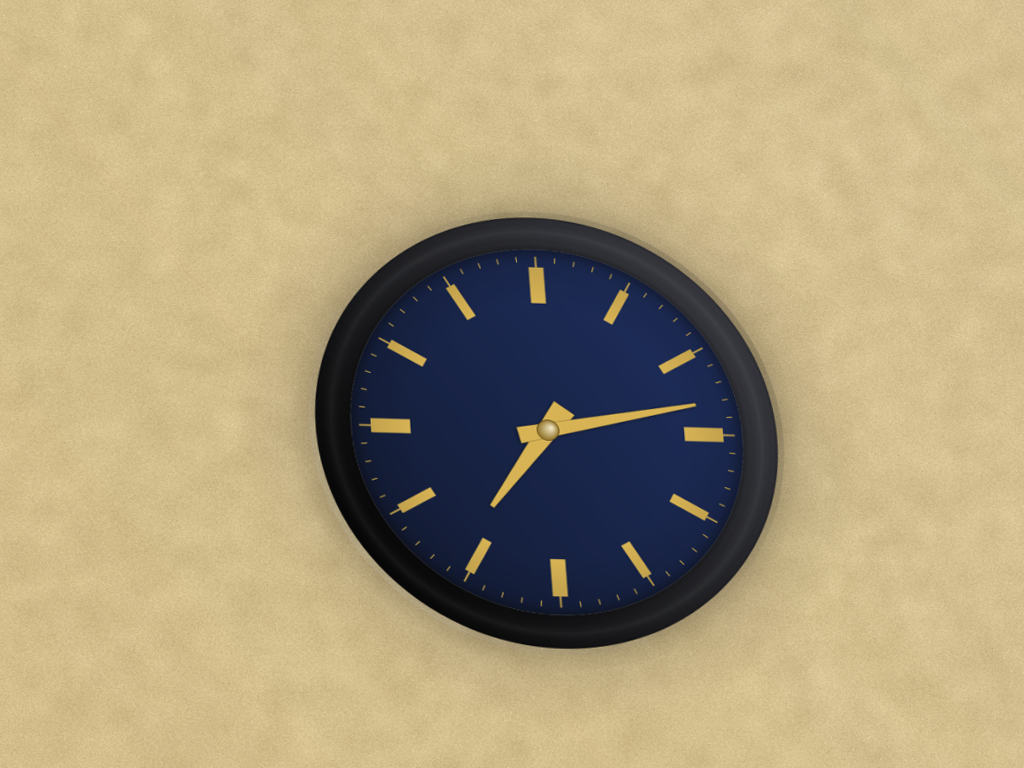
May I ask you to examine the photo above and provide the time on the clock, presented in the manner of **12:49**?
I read **7:13**
